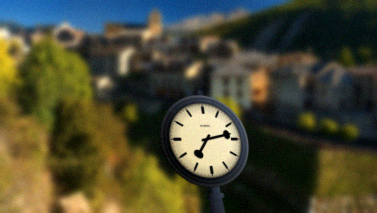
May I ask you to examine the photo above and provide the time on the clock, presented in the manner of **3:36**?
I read **7:13**
